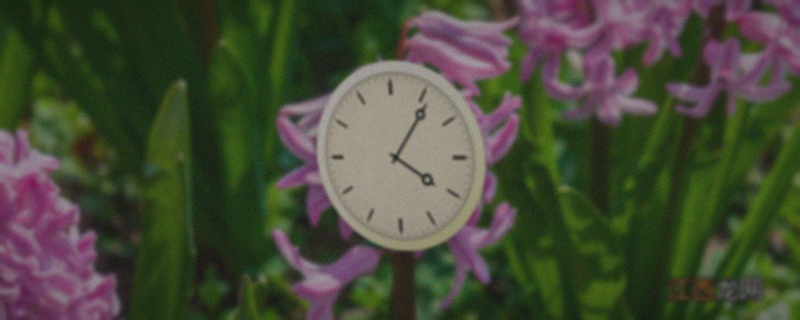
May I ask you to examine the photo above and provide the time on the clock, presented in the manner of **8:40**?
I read **4:06**
